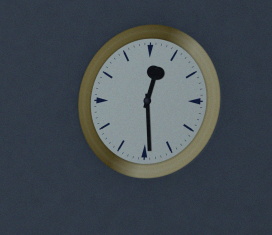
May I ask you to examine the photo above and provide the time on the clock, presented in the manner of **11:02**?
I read **12:29**
